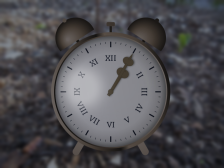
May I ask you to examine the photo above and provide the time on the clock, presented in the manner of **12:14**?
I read **1:05**
